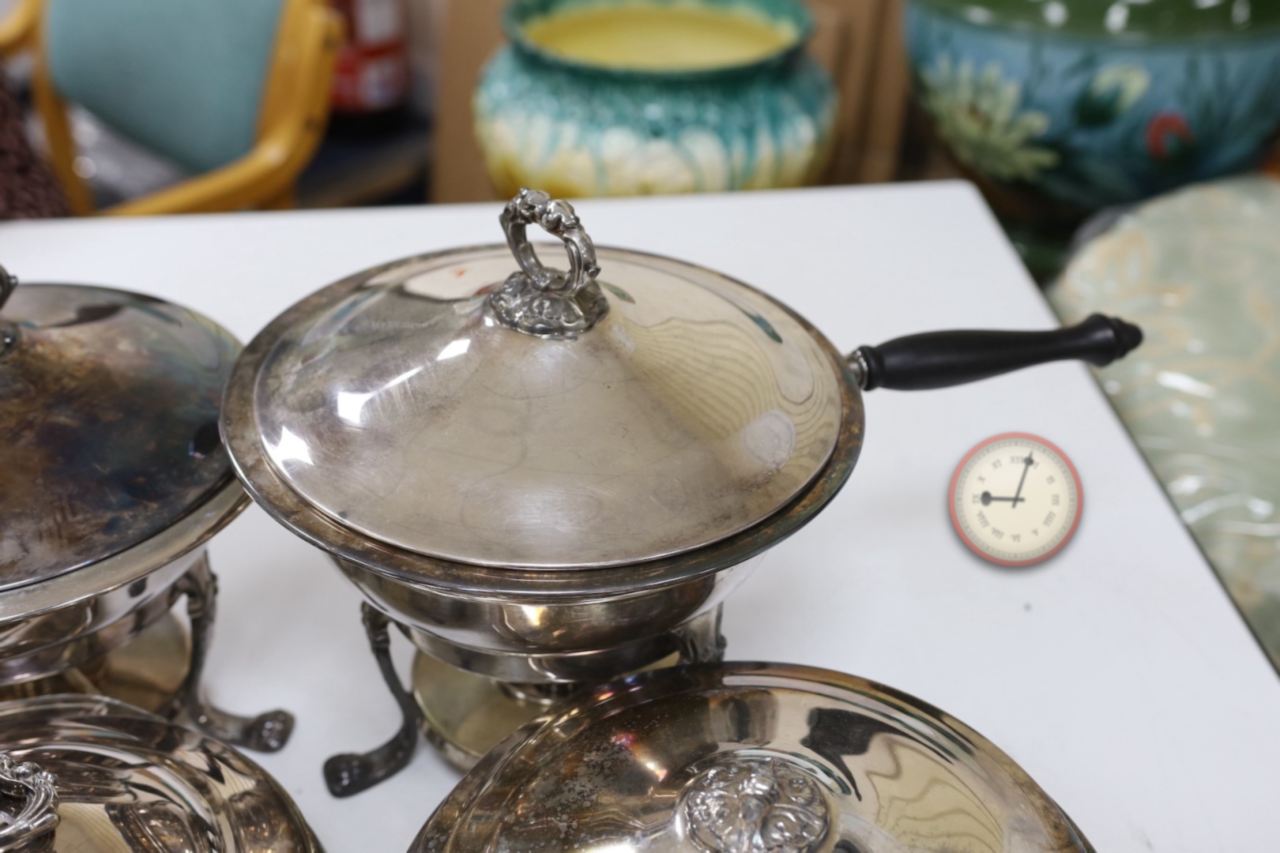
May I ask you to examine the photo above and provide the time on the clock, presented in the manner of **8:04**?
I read **9:03**
